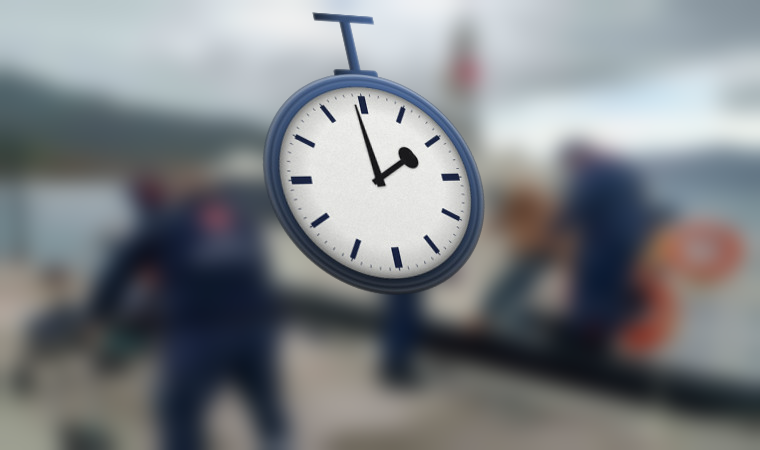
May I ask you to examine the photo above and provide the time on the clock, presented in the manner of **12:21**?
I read **1:59**
